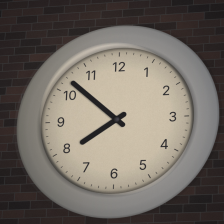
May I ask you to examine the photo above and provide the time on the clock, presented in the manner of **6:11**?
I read **7:52**
